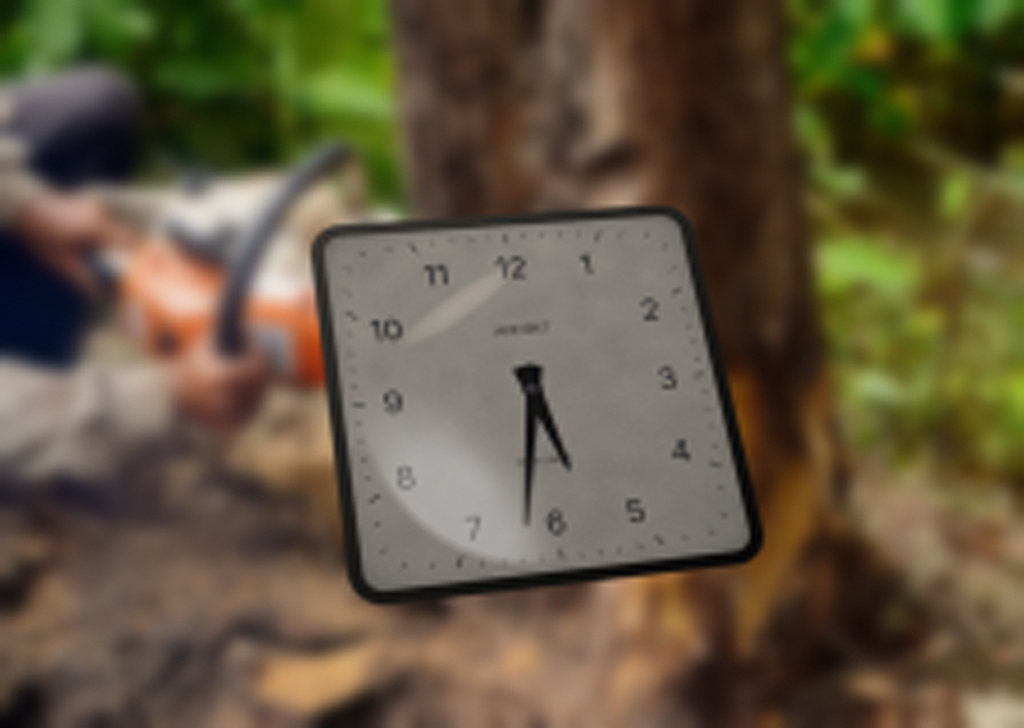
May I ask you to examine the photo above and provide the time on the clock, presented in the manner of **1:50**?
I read **5:32**
